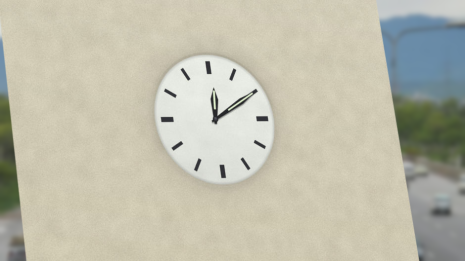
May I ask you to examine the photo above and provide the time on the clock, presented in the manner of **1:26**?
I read **12:10**
